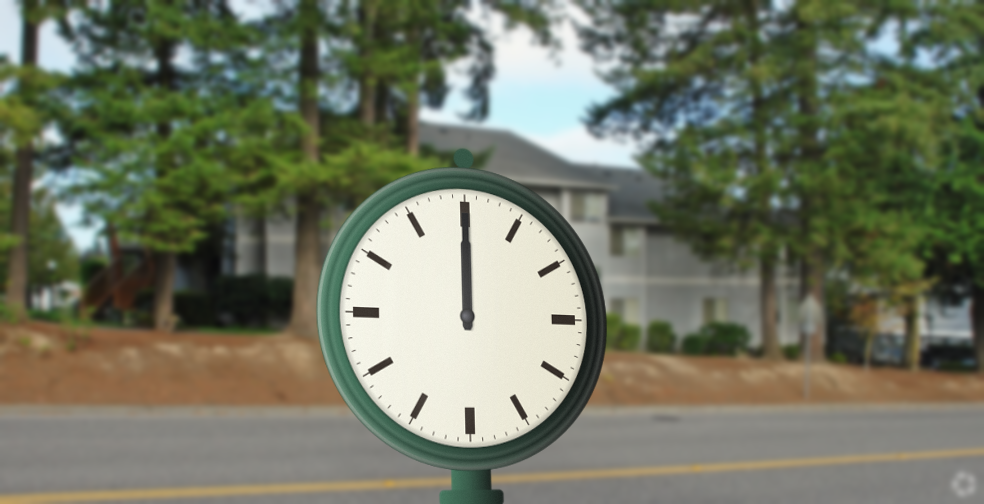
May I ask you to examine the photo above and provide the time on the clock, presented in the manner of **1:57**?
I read **12:00**
